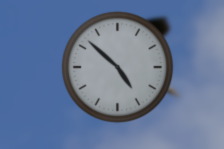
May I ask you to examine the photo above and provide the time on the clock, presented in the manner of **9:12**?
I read **4:52**
